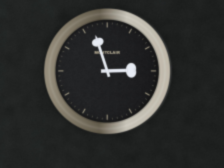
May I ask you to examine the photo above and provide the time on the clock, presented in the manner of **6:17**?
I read **2:57**
